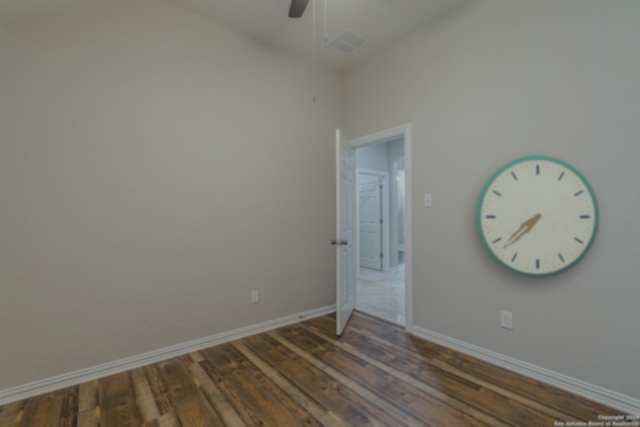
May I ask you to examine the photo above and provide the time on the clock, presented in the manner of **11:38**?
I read **7:38**
